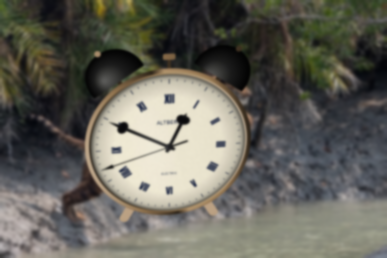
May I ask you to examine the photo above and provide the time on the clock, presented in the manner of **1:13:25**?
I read **12:49:42**
